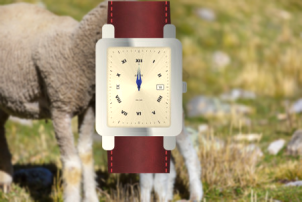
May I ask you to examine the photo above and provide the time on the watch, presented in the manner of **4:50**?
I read **12:00**
